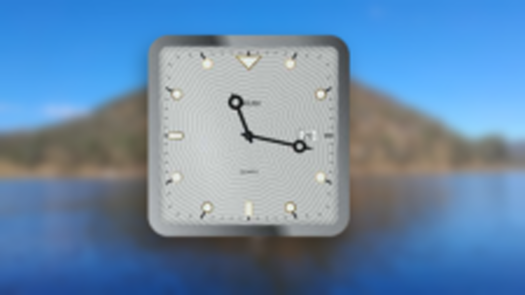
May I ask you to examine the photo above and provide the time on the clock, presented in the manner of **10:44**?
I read **11:17**
